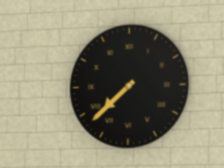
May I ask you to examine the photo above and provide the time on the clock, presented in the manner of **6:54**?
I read **7:38**
